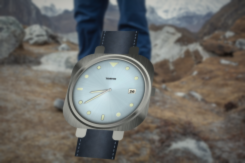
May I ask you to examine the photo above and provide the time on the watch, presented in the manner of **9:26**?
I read **8:39**
